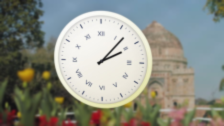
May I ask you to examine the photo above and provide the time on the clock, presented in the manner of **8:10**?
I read **2:07**
